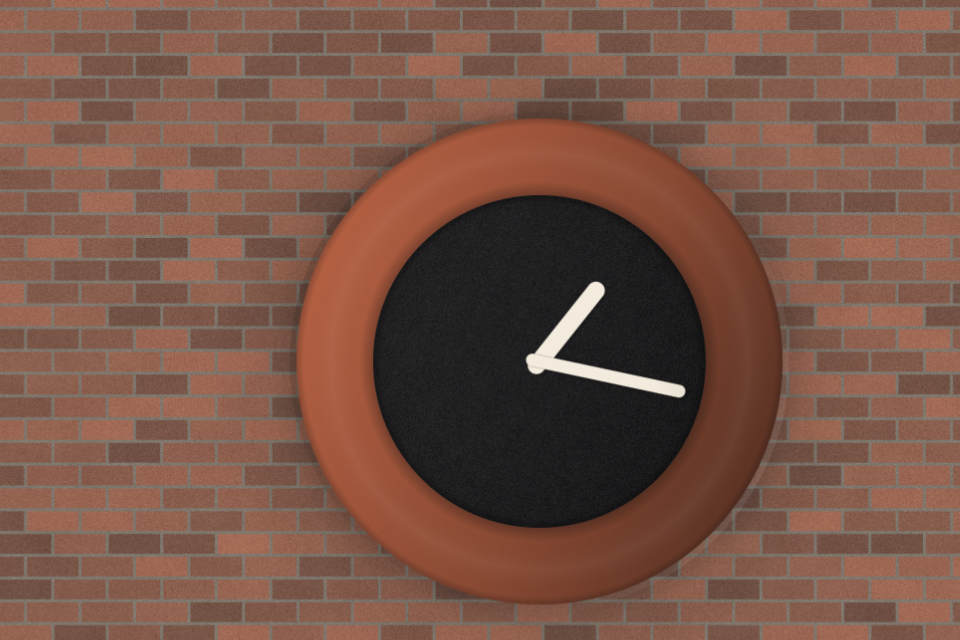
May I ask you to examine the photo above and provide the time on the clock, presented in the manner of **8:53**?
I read **1:17**
